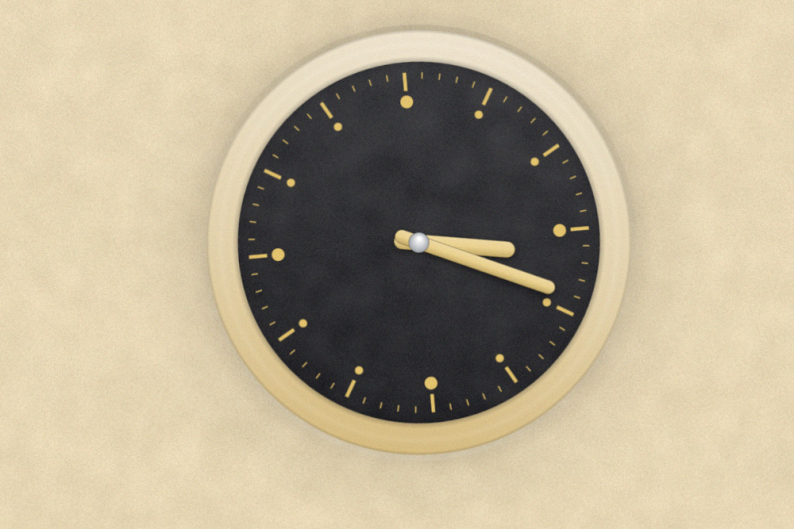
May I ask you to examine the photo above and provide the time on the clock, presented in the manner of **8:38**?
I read **3:19**
